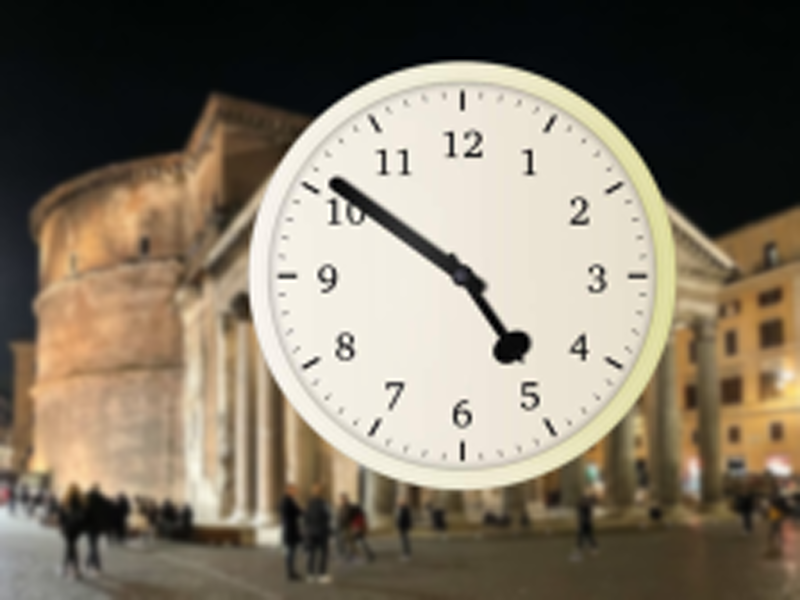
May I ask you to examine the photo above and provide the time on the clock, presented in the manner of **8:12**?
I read **4:51**
